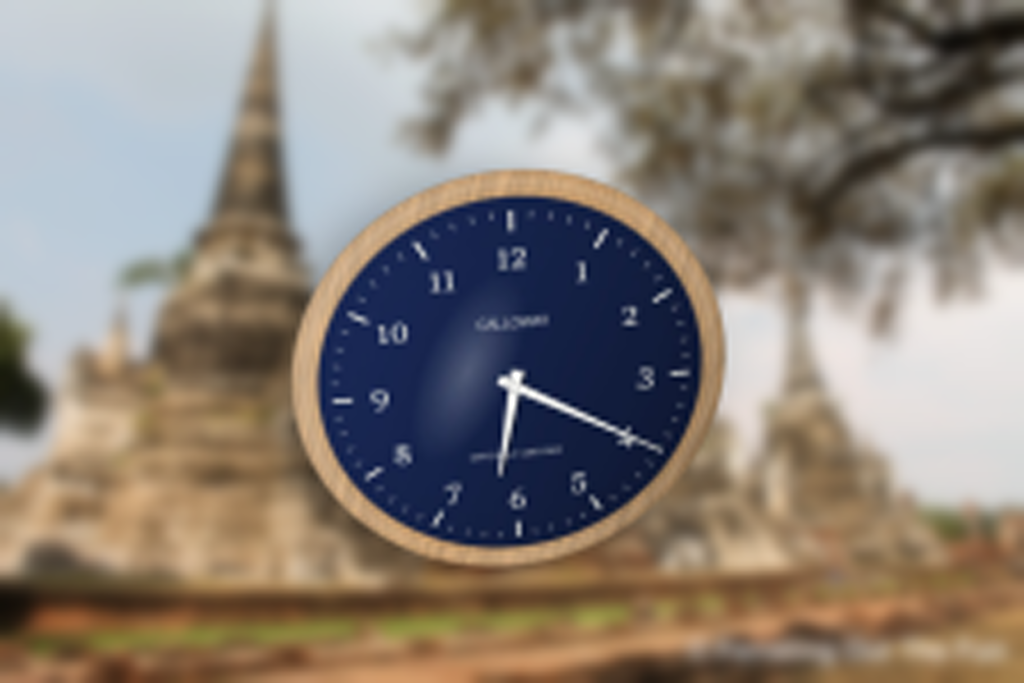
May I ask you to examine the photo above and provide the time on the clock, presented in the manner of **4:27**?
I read **6:20**
